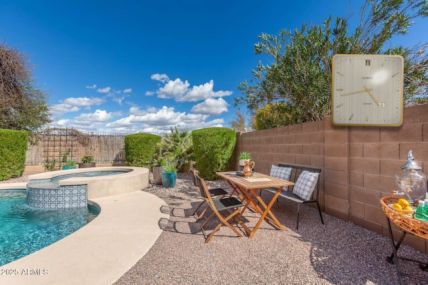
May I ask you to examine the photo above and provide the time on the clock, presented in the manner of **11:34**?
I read **4:43**
